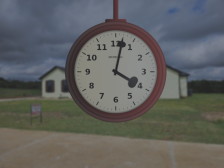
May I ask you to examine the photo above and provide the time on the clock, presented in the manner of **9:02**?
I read **4:02**
